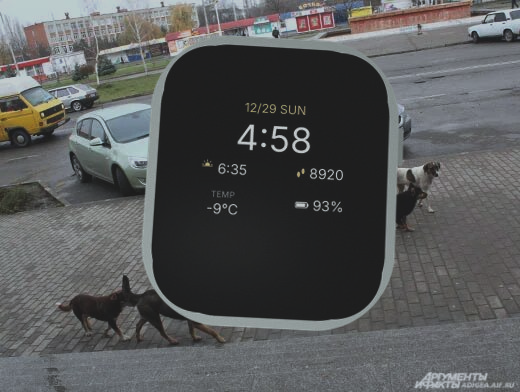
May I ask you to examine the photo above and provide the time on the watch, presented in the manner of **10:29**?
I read **4:58**
